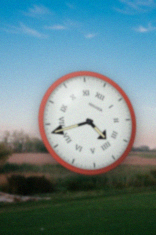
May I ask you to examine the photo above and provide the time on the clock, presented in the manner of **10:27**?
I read **3:38**
